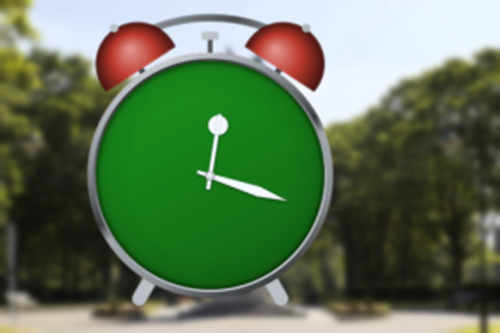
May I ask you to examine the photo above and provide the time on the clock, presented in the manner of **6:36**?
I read **12:18**
